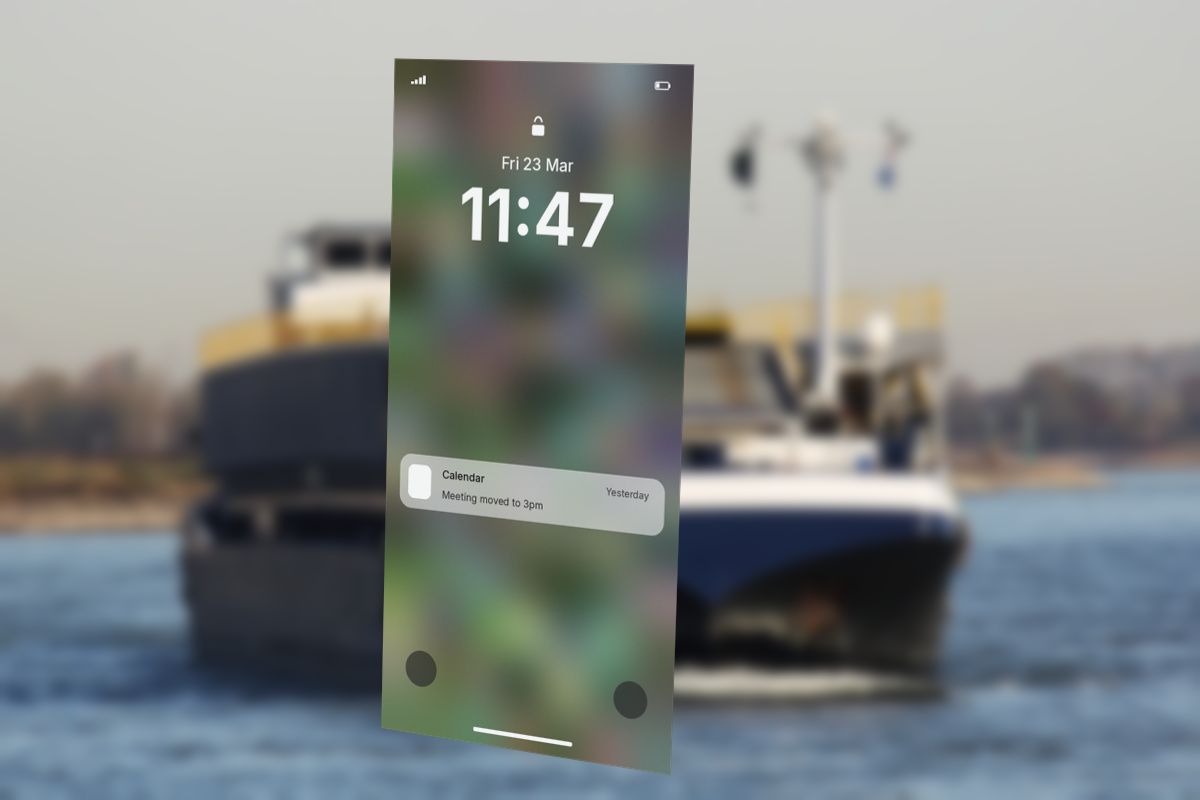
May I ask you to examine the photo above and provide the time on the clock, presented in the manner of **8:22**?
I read **11:47**
